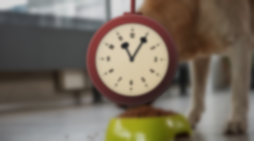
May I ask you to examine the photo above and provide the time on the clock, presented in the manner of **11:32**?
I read **11:05**
